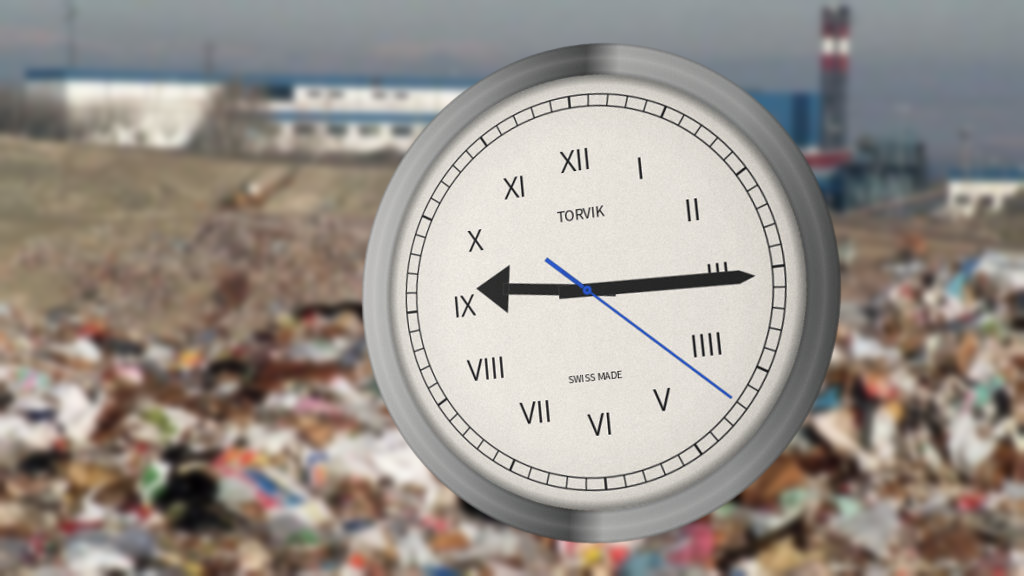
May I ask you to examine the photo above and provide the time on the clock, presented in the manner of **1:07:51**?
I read **9:15:22**
